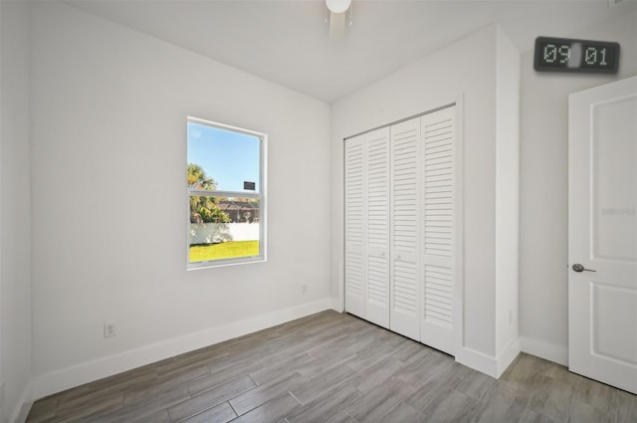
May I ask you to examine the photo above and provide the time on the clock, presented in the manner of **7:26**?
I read **9:01**
